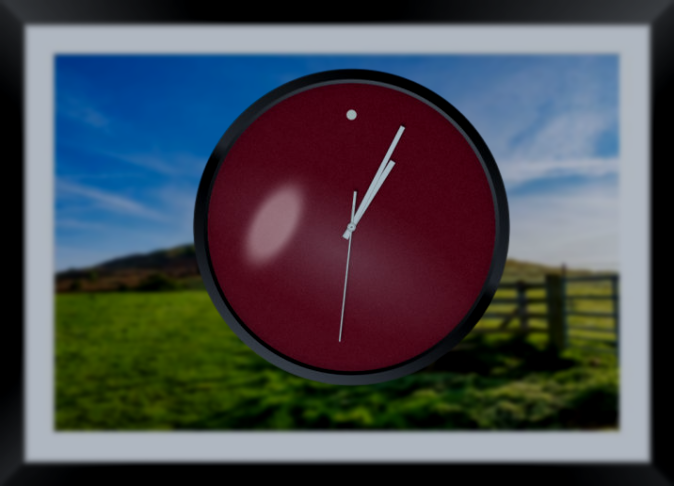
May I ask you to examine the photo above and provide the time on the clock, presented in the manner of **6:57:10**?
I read **1:04:31**
